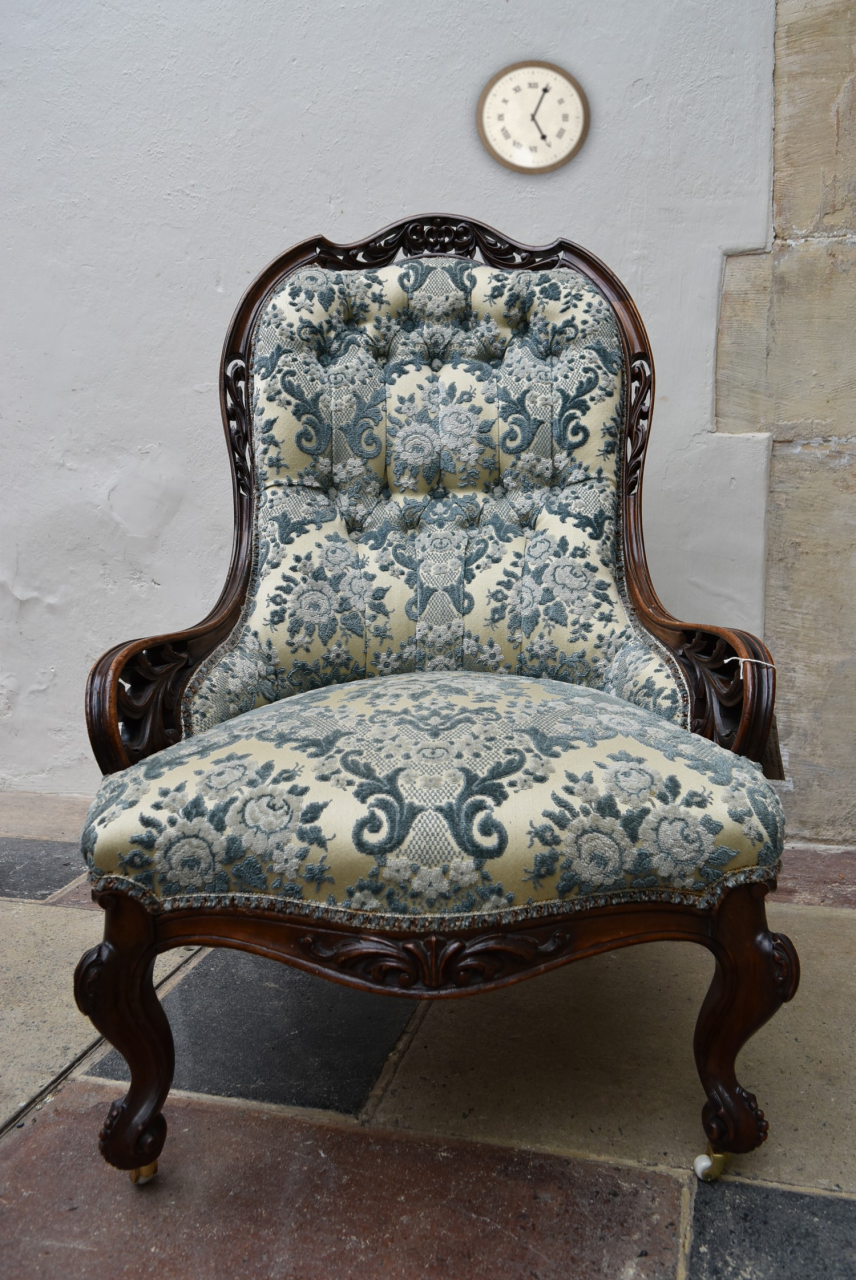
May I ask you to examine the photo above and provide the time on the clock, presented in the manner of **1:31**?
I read **5:04**
